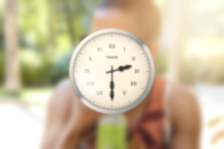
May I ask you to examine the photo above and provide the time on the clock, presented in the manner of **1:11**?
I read **2:30**
